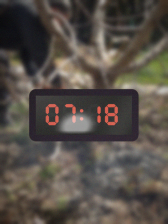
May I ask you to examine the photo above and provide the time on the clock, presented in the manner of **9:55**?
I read **7:18**
